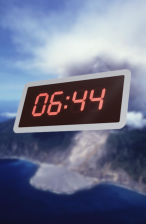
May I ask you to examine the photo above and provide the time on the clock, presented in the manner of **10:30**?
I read **6:44**
